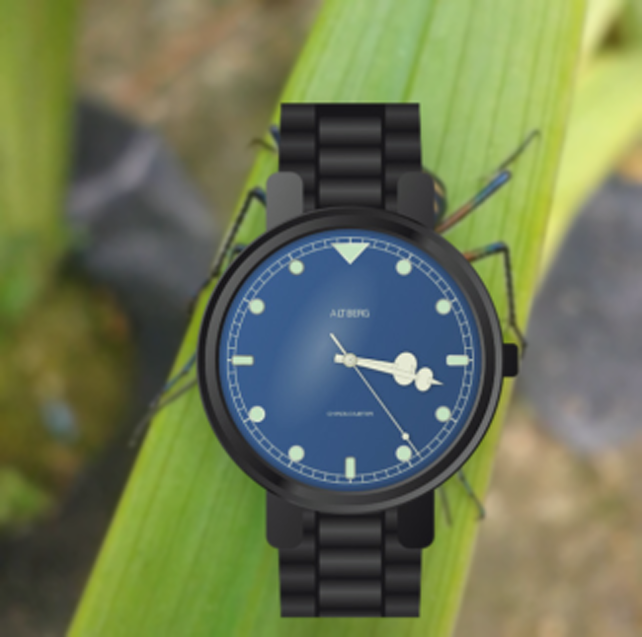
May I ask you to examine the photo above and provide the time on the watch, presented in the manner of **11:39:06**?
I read **3:17:24**
